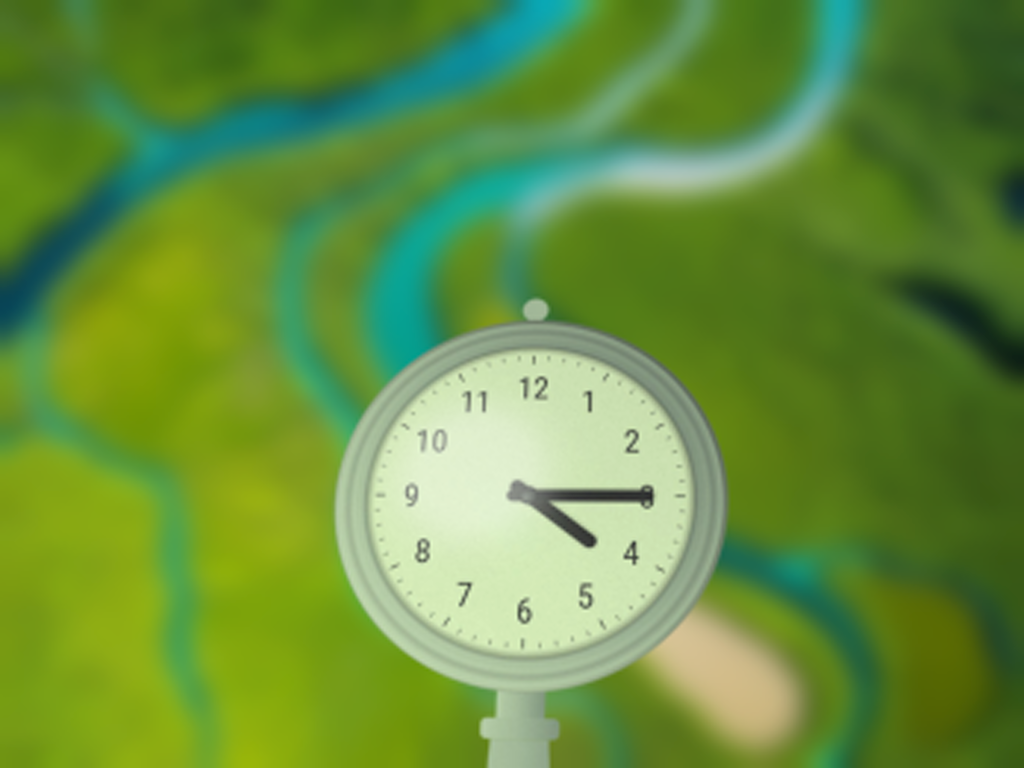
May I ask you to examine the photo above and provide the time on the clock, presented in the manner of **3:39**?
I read **4:15**
